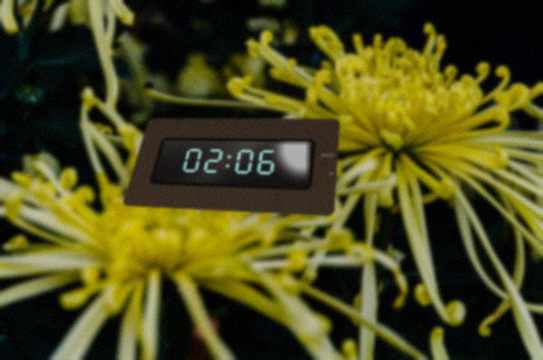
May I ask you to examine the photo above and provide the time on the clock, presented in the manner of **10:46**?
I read **2:06**
